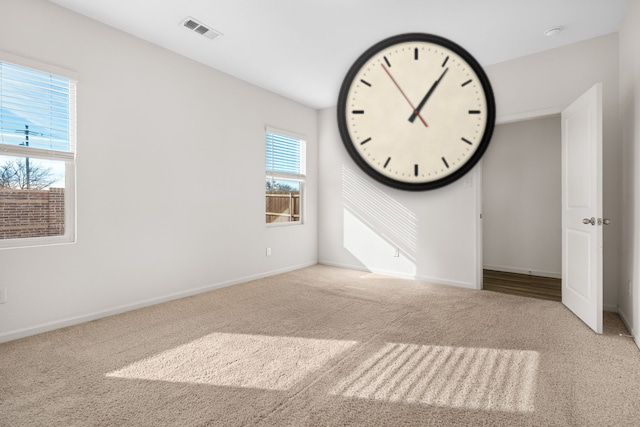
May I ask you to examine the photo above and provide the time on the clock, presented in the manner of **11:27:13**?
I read **1:05:54**
